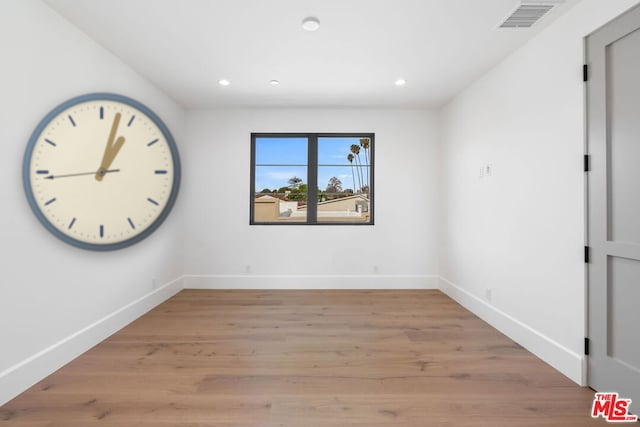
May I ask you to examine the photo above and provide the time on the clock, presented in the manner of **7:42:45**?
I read **1:02:44**
